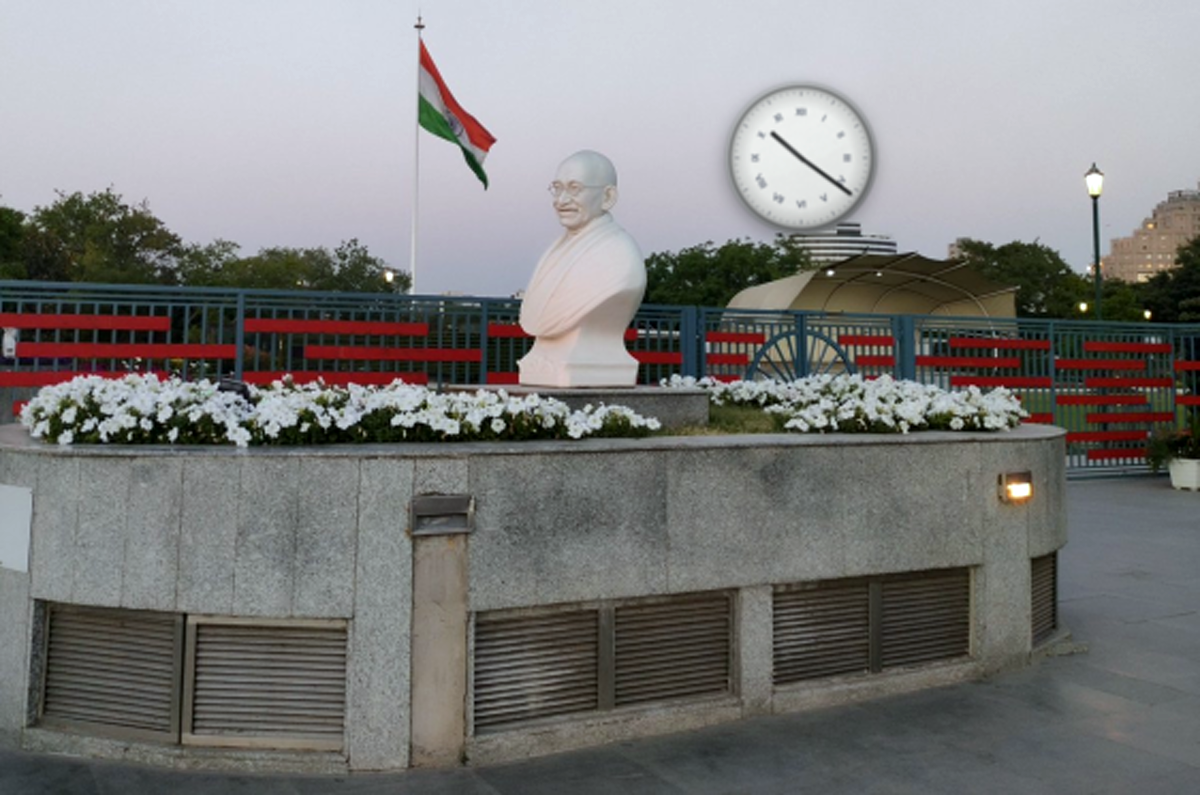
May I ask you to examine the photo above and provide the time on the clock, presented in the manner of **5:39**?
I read **10:21**
